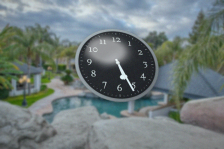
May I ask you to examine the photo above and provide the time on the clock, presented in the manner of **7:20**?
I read **5:26**
